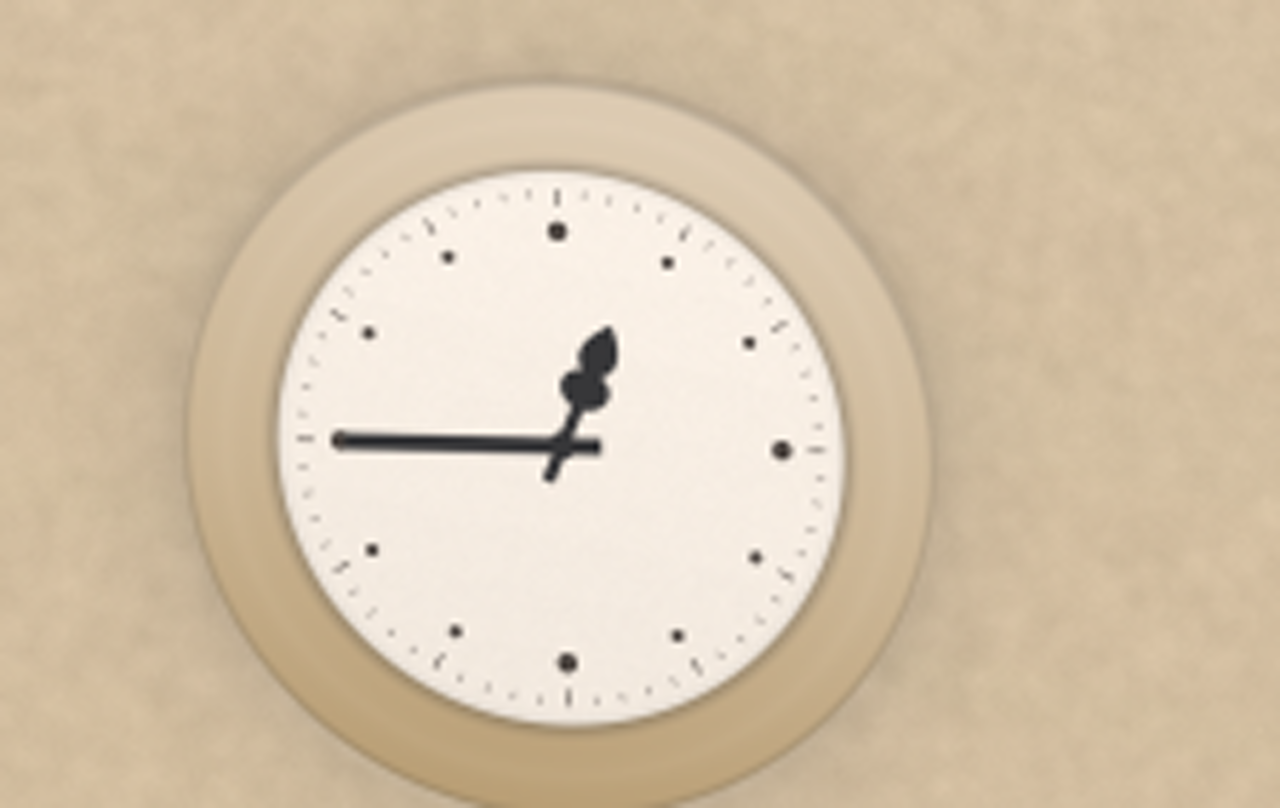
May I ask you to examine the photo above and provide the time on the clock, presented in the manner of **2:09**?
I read **12:45**
